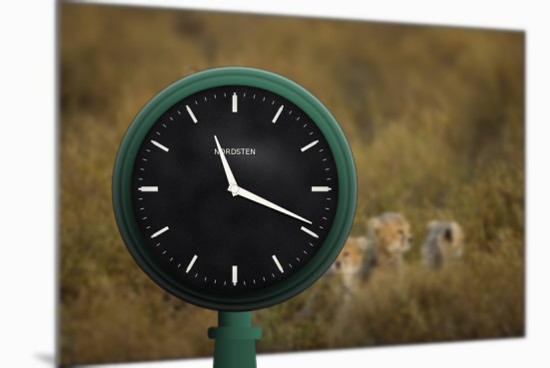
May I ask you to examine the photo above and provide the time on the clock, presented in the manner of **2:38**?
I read **11:19**
